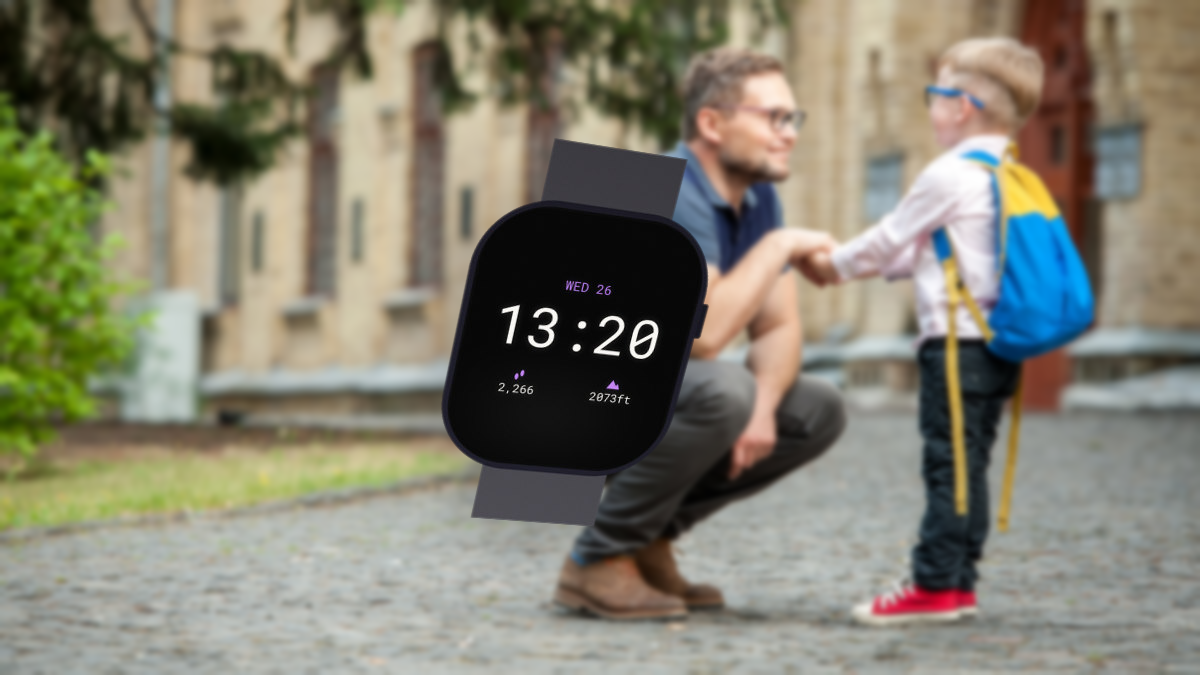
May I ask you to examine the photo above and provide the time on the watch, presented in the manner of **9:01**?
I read **13:20**
